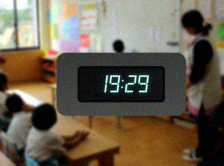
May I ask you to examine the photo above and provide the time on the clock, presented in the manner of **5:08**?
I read **19:29**
